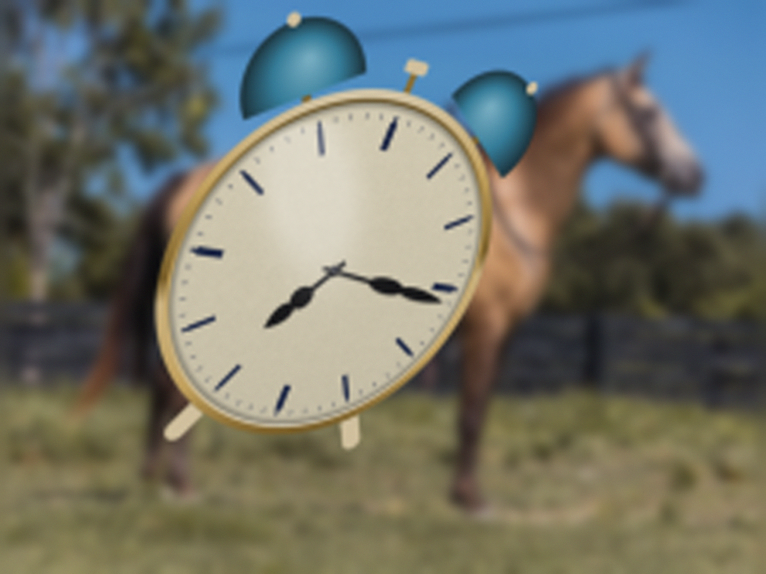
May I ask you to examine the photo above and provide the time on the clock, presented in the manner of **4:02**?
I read **7:16**
